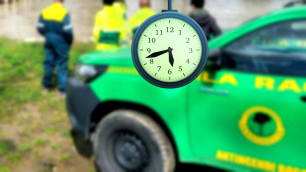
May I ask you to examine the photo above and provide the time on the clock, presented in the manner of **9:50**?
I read **5:42**
